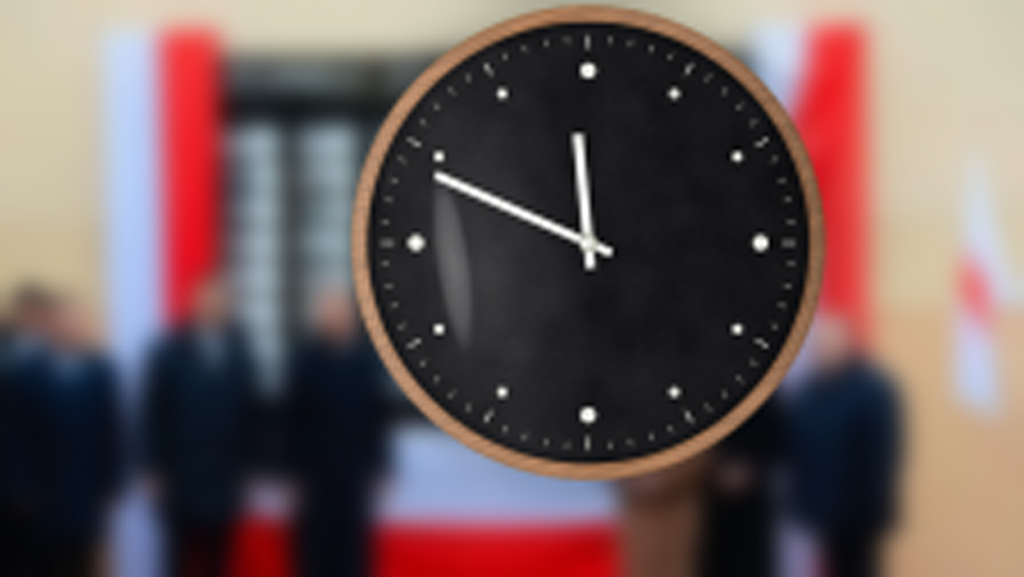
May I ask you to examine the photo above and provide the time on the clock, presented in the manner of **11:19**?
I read **11:49**
